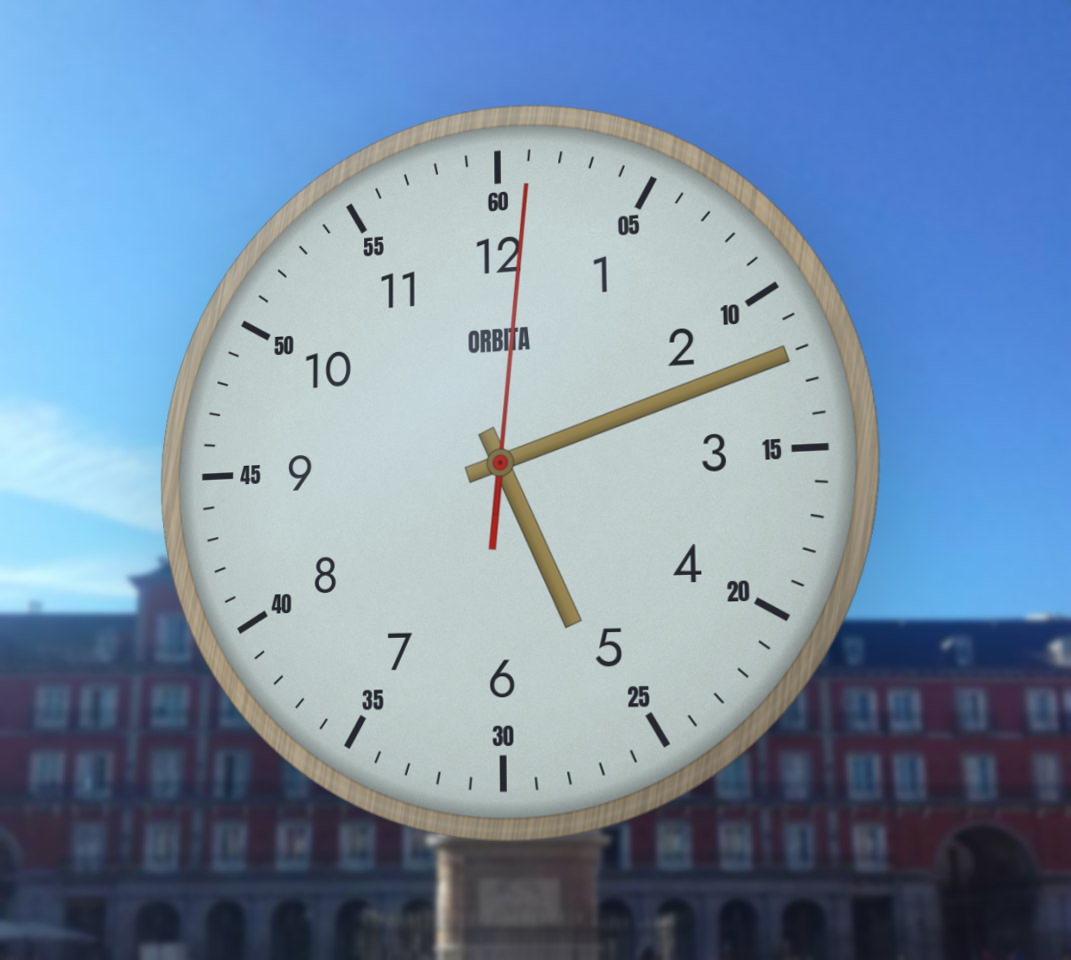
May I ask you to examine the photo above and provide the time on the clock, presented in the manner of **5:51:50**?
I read **5:12:01**
